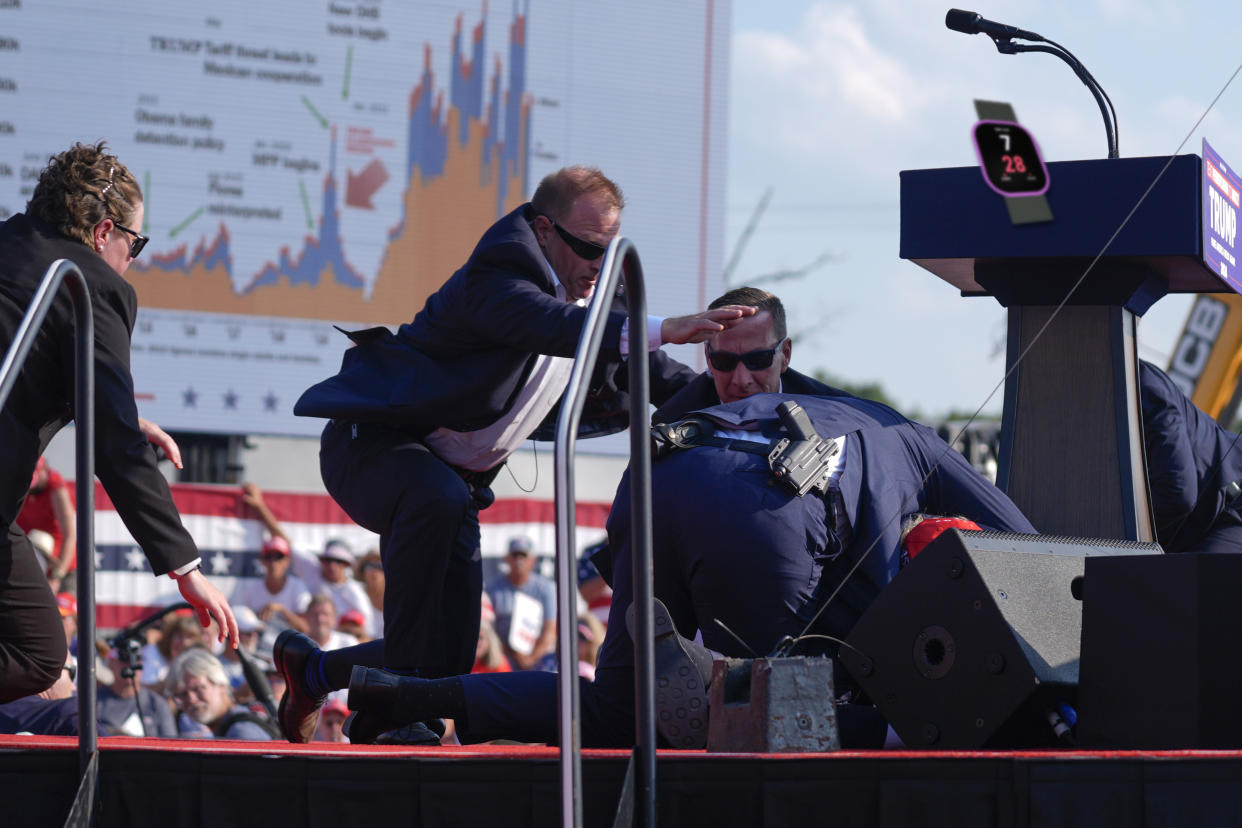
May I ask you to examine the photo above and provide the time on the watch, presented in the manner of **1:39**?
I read **7:28**
